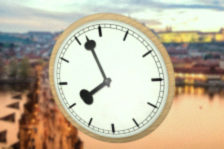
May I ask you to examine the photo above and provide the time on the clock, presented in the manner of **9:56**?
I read **7:57**
